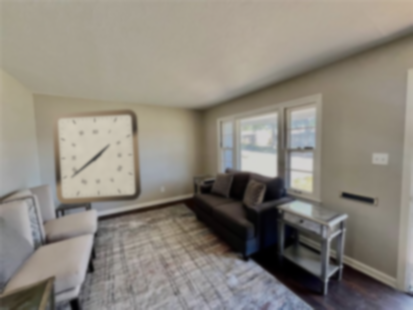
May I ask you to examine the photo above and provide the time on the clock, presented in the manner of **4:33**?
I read **1:39**
